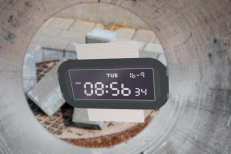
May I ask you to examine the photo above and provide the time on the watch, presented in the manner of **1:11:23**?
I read **8:56:34**
